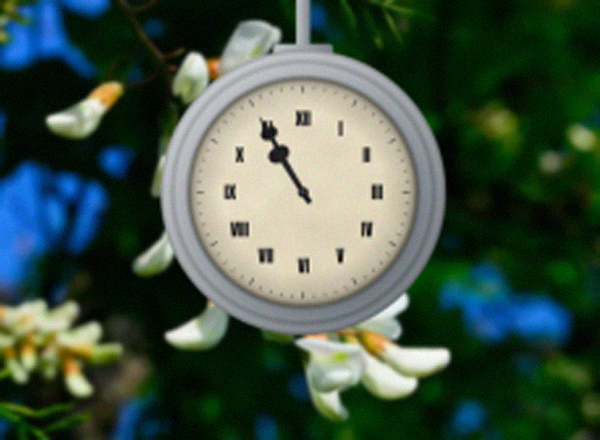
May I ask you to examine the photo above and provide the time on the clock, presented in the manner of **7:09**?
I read **10:55**
